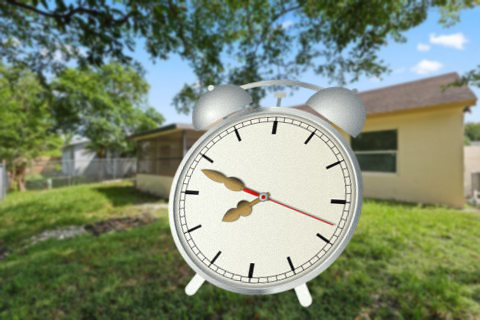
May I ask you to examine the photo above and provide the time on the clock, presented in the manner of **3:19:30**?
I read **7:48:18**
